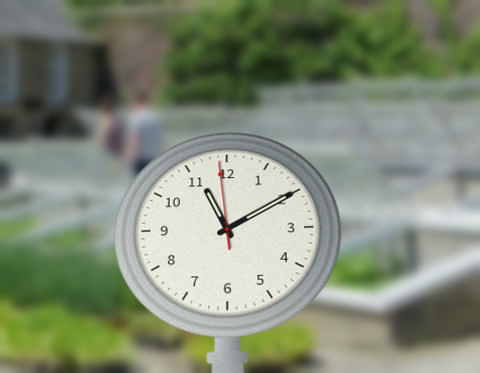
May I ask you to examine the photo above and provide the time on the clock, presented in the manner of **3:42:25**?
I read **11:09:59**
